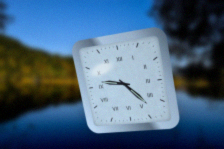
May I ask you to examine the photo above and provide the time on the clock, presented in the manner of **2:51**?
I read **9:23**
